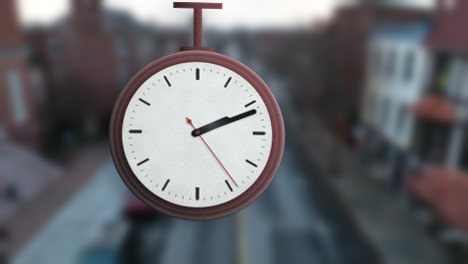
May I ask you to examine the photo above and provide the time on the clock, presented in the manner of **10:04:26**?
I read **2:11:24**
